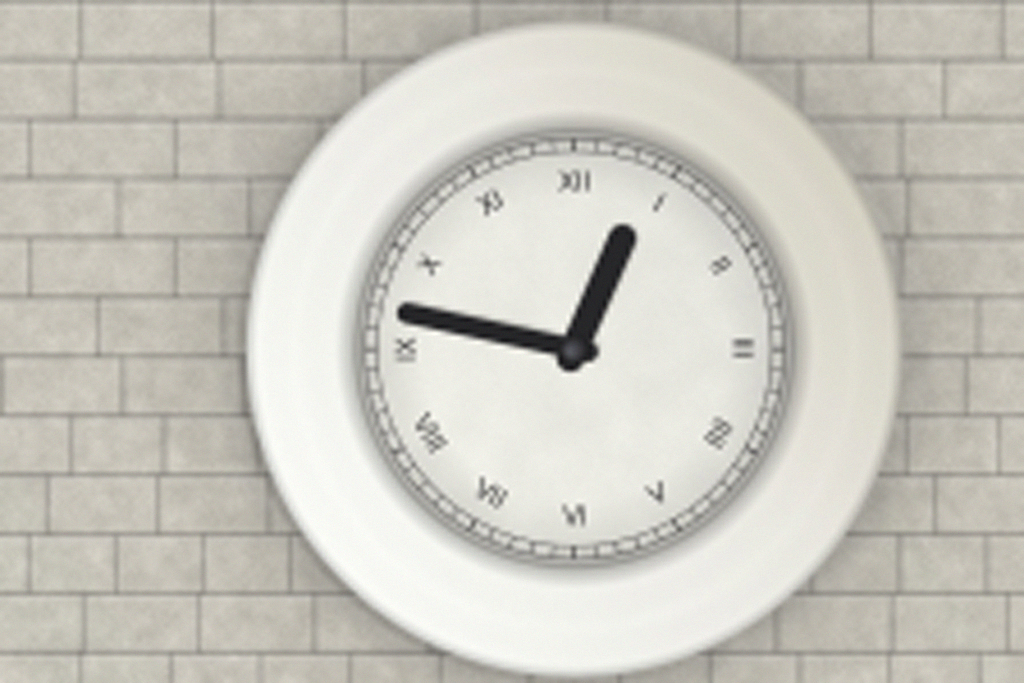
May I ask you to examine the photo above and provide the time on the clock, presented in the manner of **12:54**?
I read **12:47**
